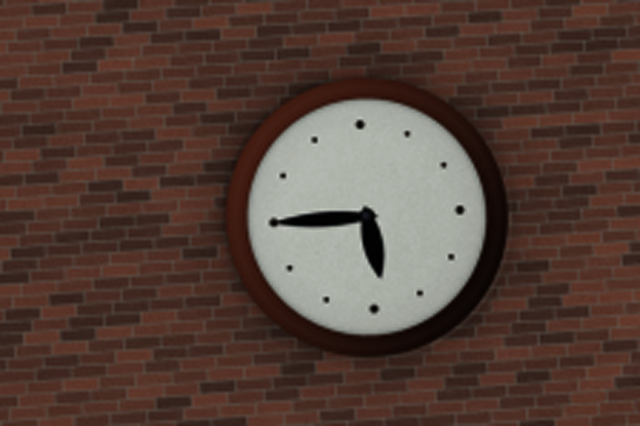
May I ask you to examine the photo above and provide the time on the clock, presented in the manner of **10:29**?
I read **5:45**
